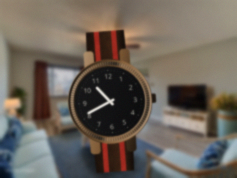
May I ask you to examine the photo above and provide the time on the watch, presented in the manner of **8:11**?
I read **10:41**
